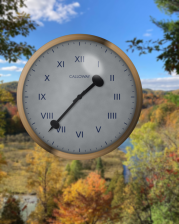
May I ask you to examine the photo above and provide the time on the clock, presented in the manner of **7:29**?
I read **1:37**
